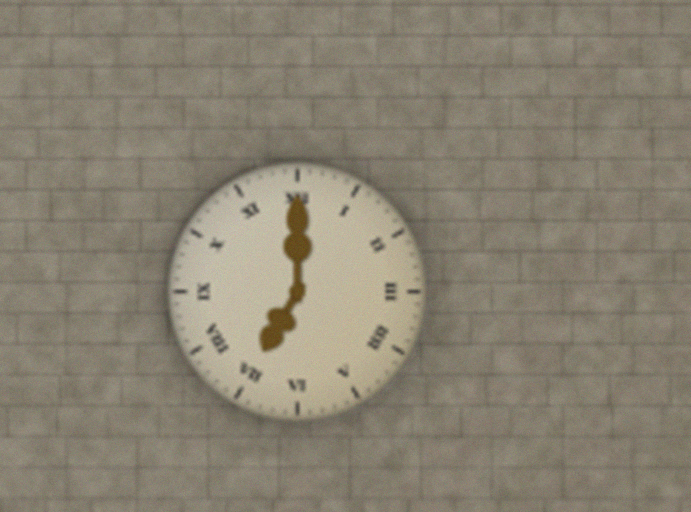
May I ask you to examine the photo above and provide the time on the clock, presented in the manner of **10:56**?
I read **7:00**
